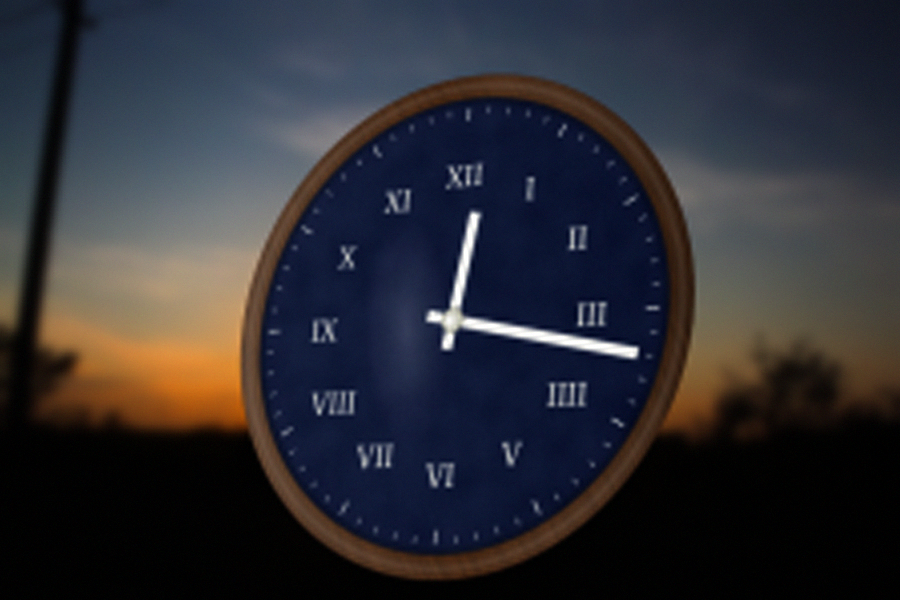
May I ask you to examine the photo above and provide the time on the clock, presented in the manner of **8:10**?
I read **12:17**
